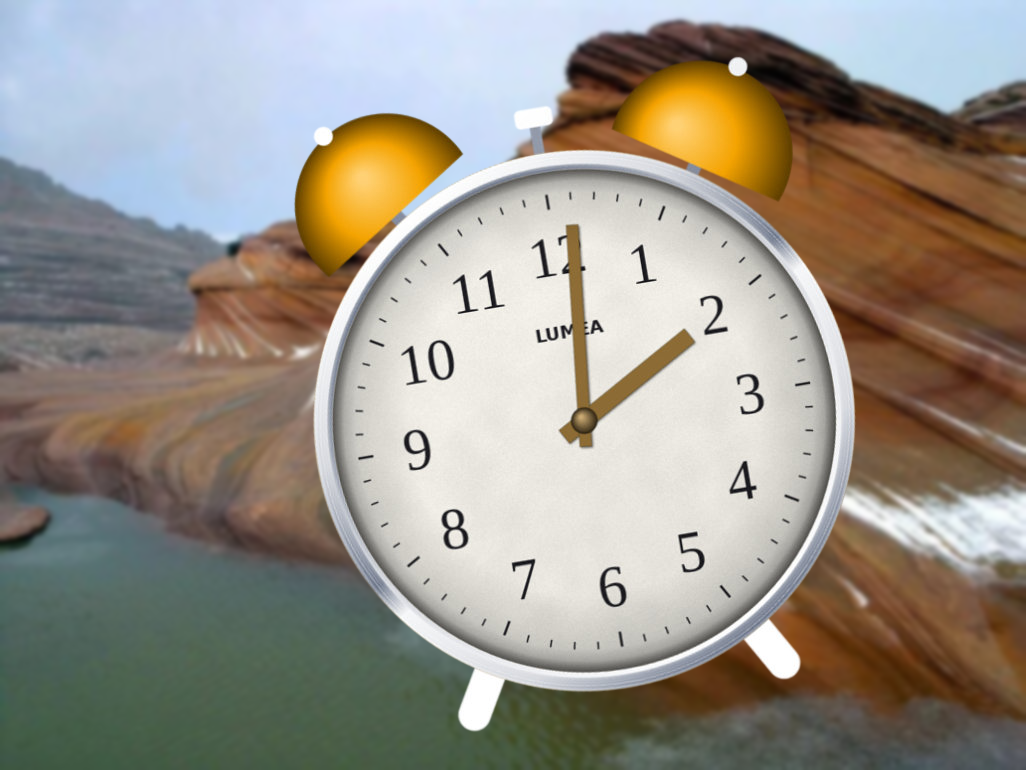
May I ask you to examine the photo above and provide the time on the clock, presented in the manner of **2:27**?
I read **2:01**
